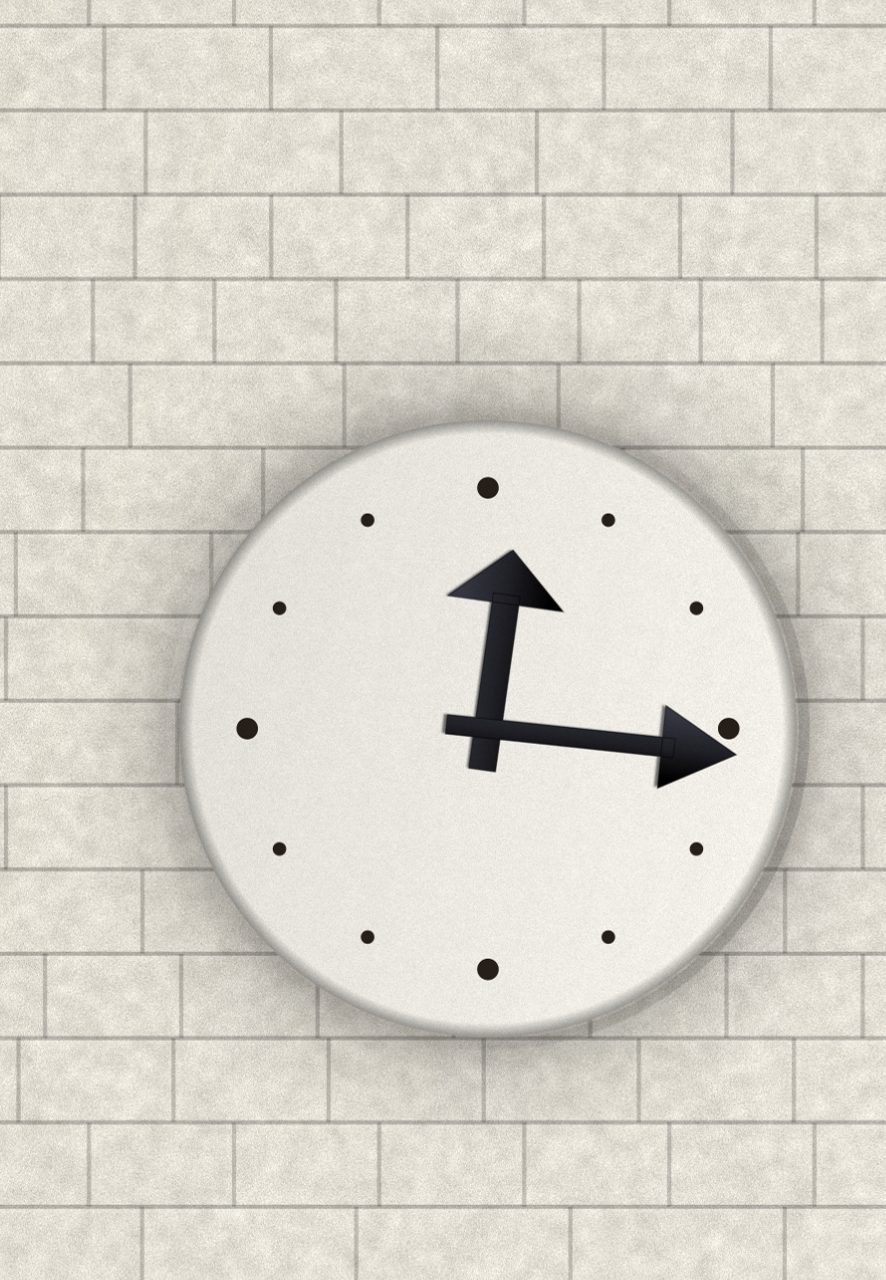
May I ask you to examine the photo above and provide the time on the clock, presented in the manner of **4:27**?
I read **12:16**
